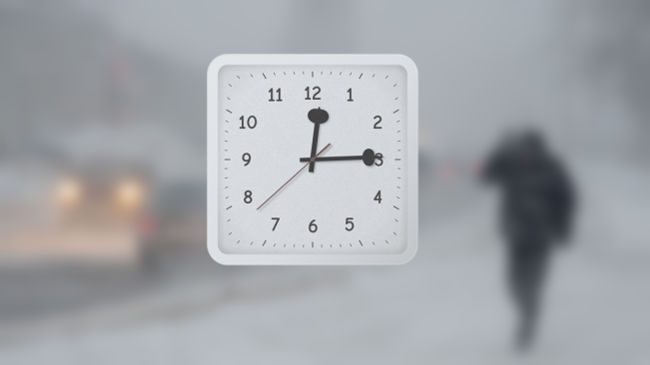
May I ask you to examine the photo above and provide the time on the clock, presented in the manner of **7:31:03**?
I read **12:14:38**
